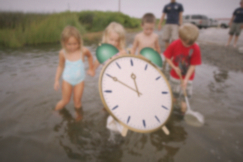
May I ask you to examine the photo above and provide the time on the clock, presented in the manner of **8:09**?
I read **11:50**
